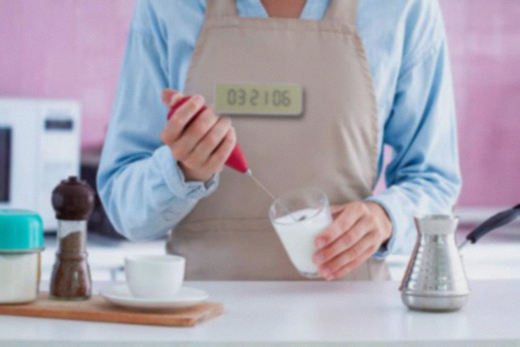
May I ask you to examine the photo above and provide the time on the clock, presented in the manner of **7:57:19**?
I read **3:21:06**
